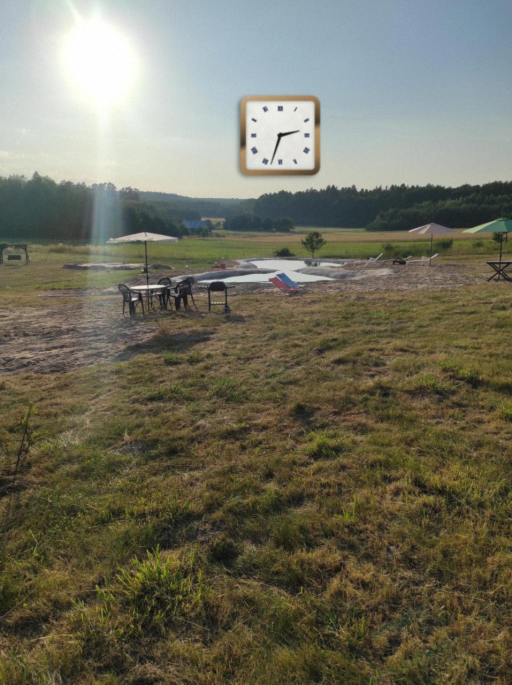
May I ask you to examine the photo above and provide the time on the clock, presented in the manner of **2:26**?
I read **2:33**
